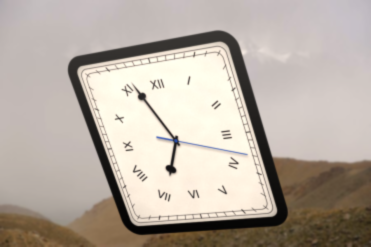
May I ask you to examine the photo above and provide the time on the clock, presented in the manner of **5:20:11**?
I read **6:56:18**
